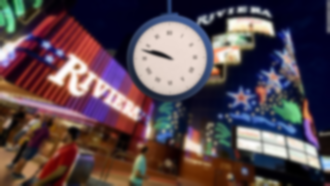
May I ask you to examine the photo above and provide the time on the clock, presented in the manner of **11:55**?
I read **9:48**
